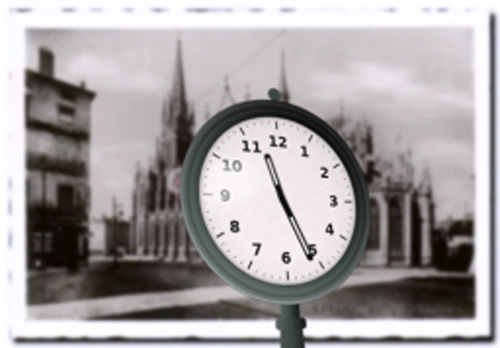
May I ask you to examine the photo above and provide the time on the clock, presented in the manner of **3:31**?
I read **11:26**
